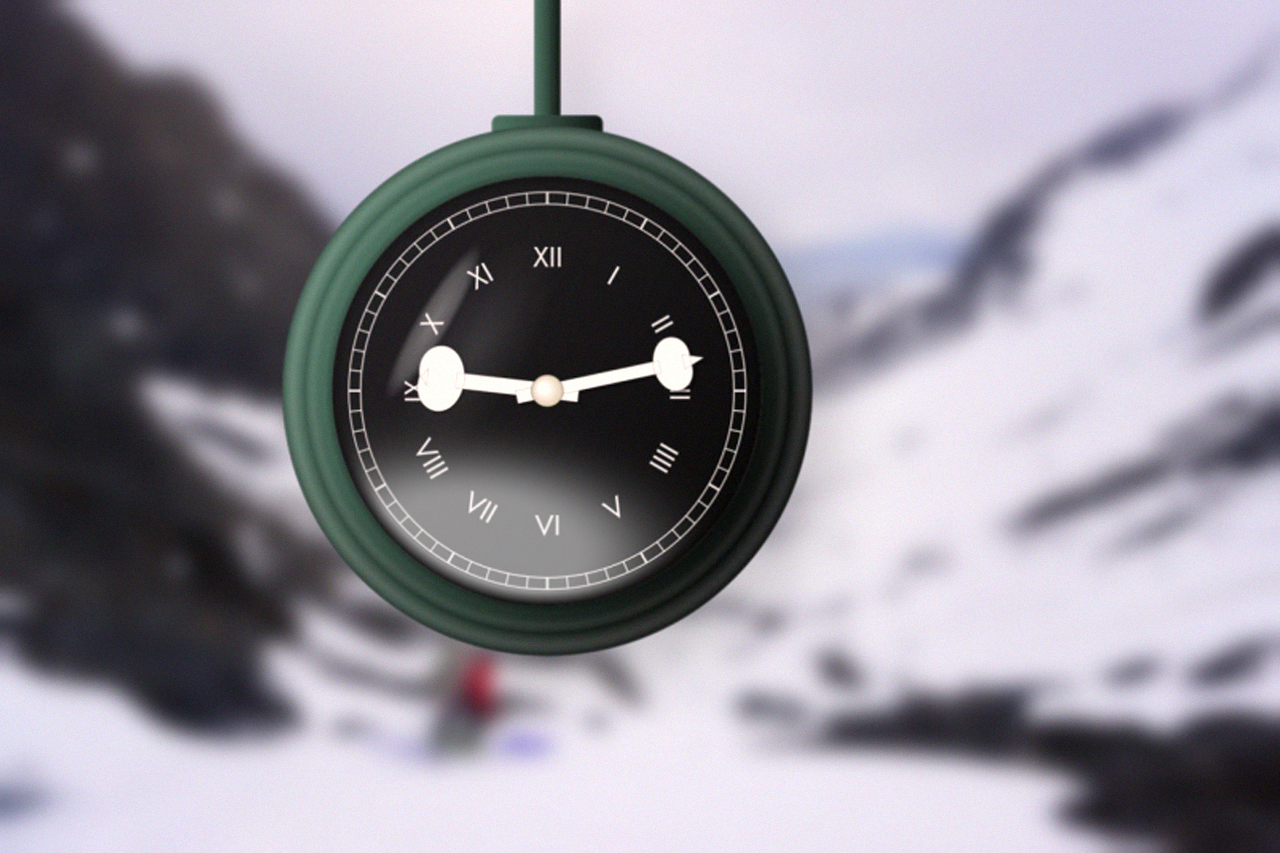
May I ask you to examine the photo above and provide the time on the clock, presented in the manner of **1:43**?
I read **9:13**
